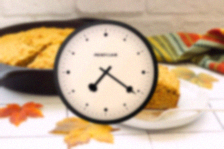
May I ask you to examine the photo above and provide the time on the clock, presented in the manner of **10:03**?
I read **7:21**
